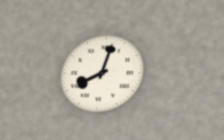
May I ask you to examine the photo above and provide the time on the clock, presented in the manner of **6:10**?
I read **8:02**
